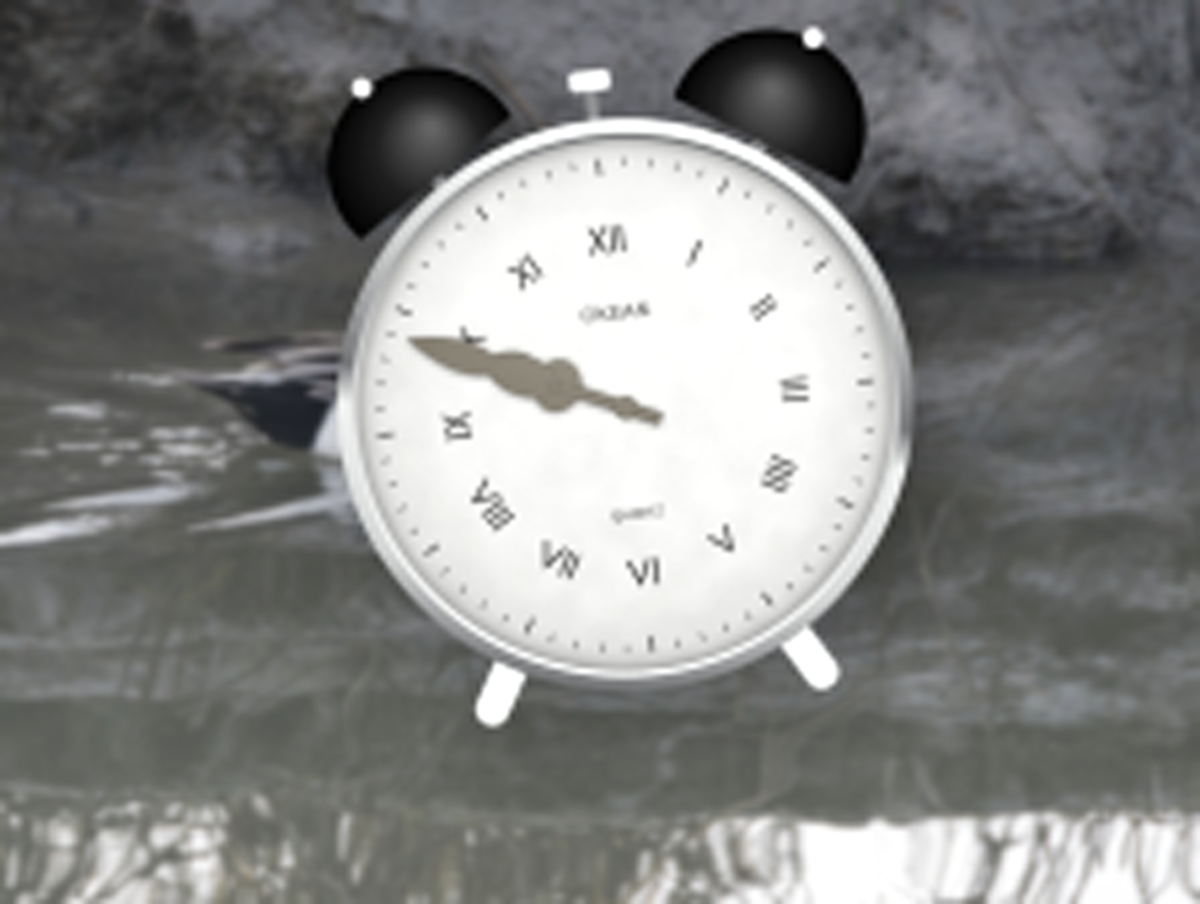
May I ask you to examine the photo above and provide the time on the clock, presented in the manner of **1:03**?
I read **9:49**
